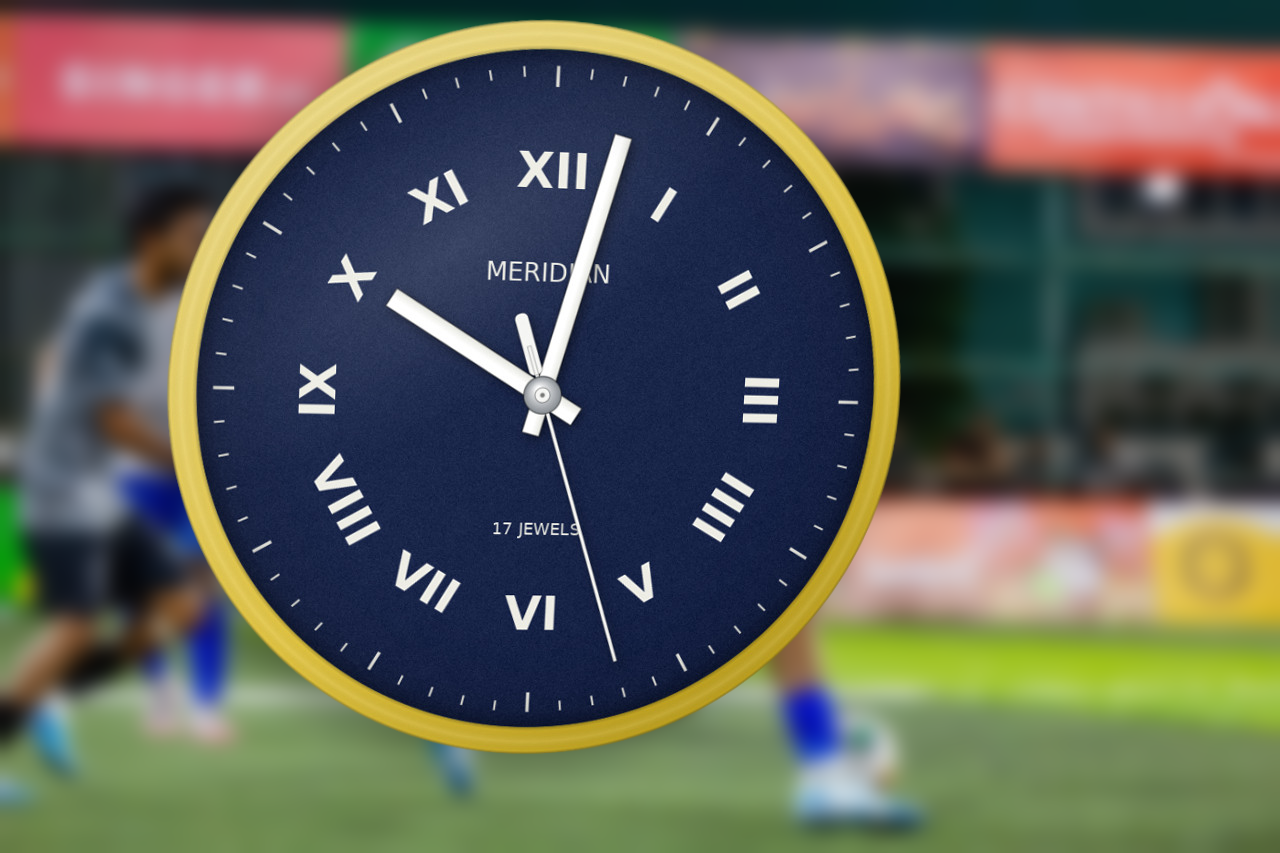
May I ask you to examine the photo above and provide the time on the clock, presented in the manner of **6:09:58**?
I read **10:02:27**
